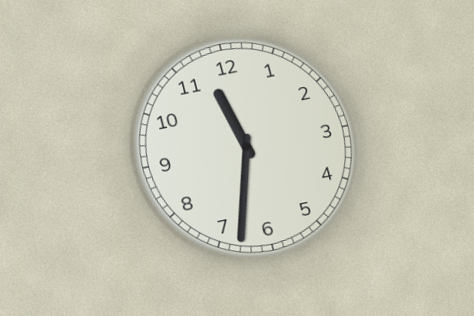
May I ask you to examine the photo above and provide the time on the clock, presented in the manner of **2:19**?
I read **11:33**
